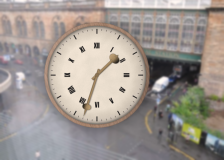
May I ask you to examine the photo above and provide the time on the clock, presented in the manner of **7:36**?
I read **1:33**
